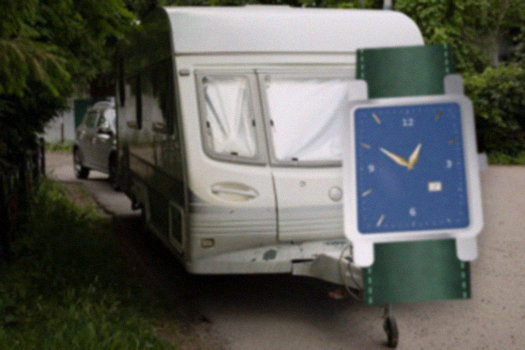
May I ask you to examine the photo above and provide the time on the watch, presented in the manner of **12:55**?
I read **12:51**
